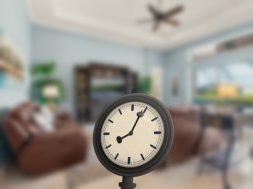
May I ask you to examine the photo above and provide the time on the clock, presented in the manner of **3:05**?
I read **8:04**
